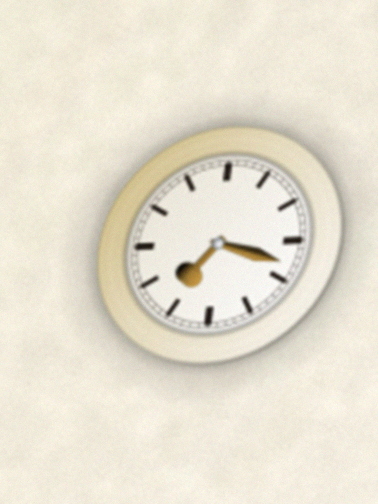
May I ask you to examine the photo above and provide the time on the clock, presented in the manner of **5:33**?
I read **7:18**
